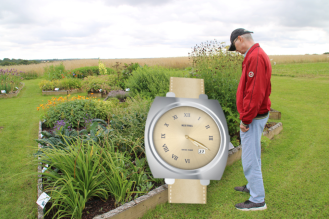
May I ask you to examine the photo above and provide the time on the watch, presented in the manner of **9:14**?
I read **4:20**
